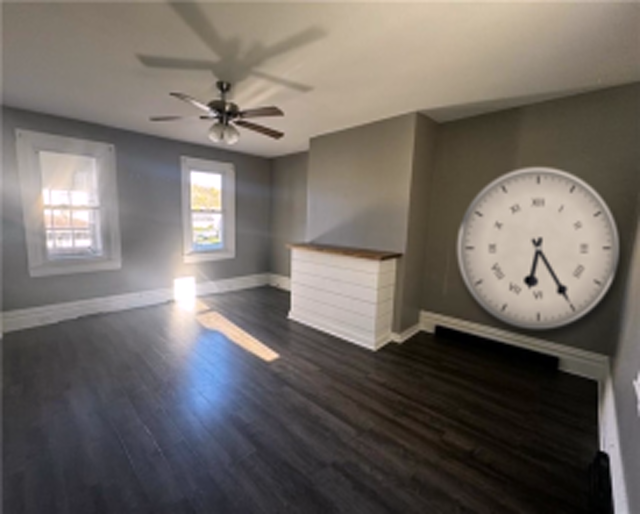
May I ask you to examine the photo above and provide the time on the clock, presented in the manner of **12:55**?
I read **6:25**
